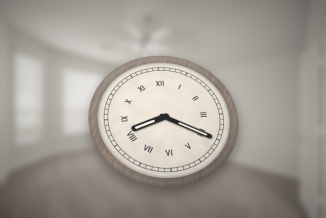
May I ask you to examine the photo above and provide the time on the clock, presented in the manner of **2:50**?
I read **8:20**
